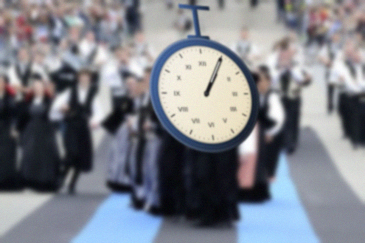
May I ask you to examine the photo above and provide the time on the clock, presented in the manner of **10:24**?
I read **1:05**
